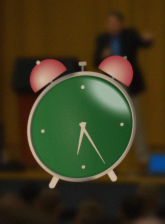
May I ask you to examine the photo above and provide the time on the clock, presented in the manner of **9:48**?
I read **6:25**
